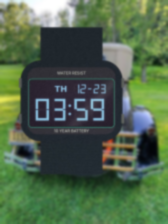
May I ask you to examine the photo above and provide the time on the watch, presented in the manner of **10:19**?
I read **3:59**
